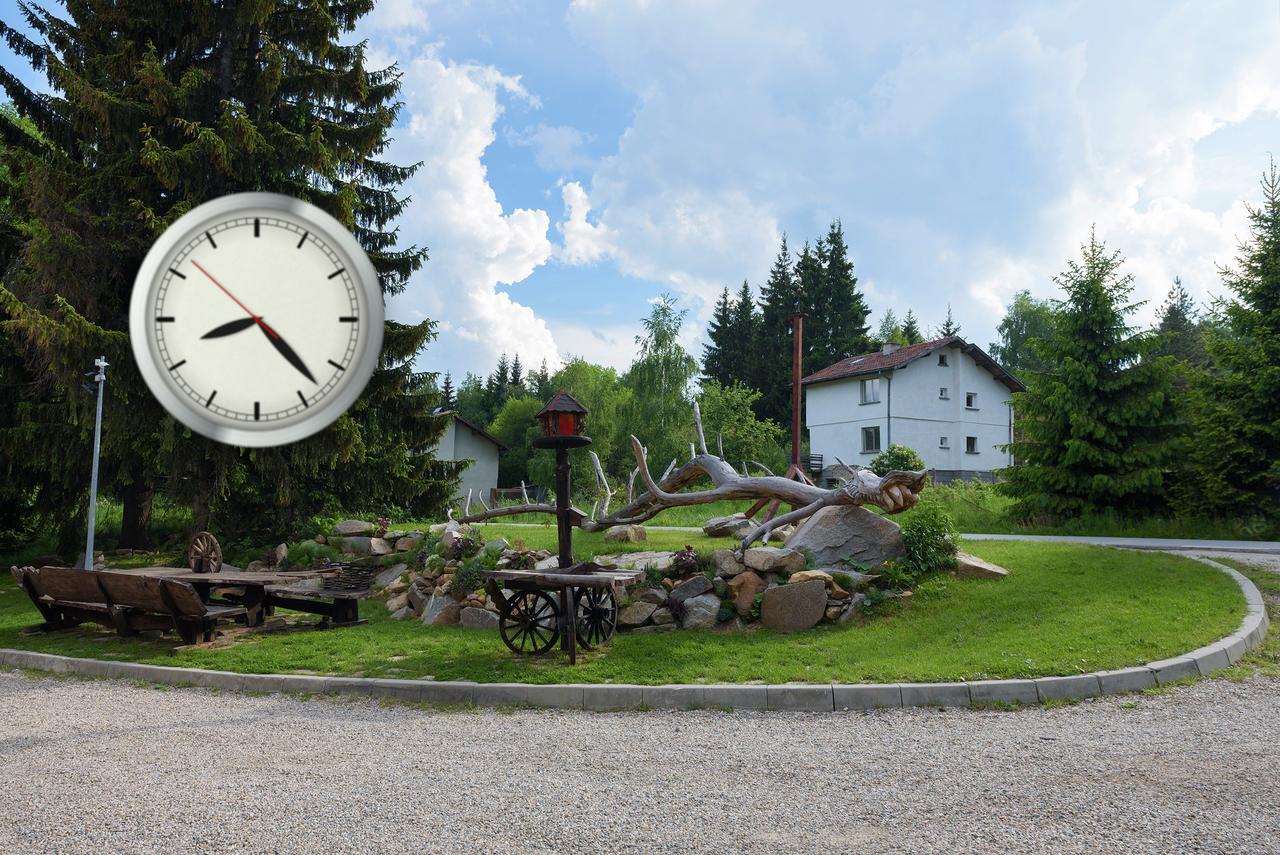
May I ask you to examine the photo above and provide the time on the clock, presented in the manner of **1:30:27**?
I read **8:22:52**
